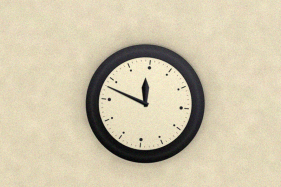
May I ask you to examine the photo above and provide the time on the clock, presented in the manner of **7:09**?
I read **11:48**
